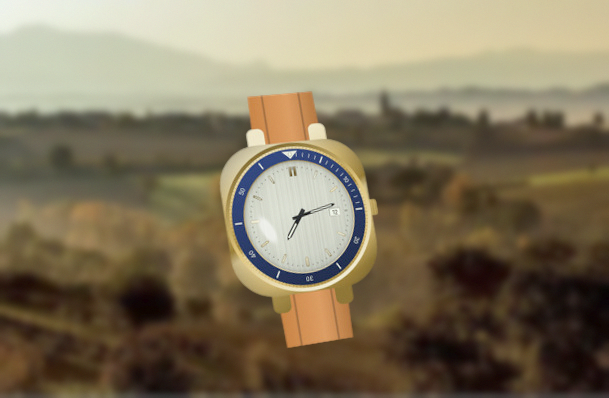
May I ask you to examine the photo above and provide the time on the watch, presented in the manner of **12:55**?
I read **7:13**
